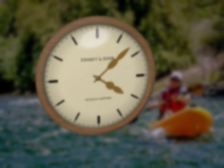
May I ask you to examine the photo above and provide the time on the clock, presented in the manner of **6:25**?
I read **4:08**
